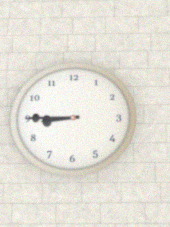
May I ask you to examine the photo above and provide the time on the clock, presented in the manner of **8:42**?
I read **8:45**
